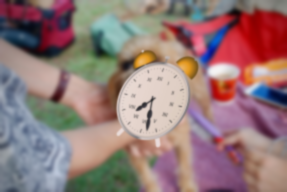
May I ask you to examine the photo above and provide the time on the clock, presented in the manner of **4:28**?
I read **7:28**
